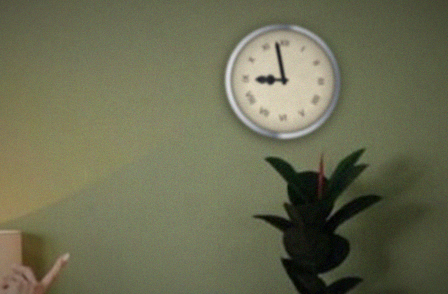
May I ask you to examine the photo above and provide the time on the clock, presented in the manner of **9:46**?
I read **8:58**
